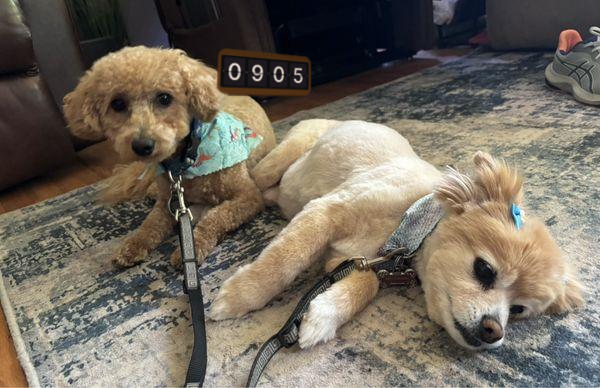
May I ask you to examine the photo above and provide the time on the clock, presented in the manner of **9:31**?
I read **9:05**
